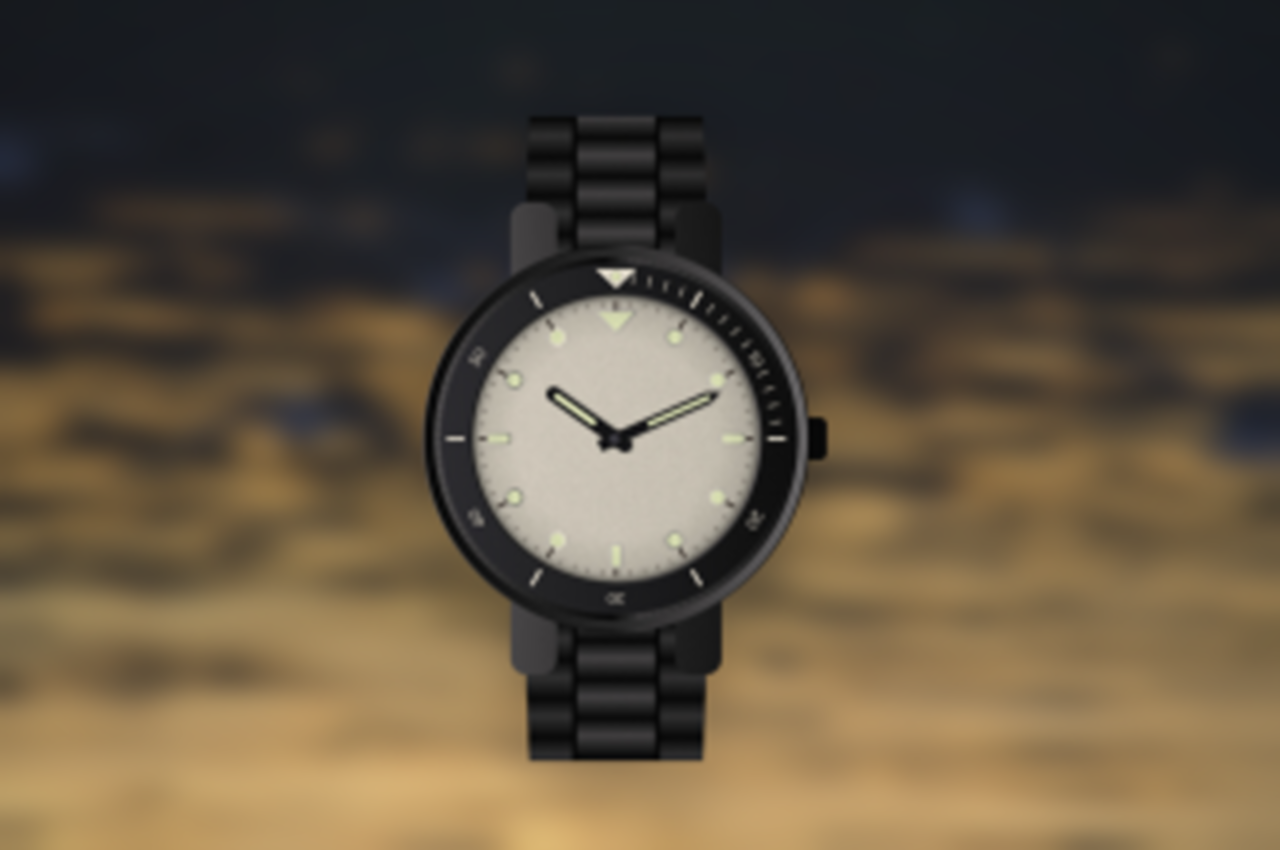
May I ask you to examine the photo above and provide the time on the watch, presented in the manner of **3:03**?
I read **10:11**
